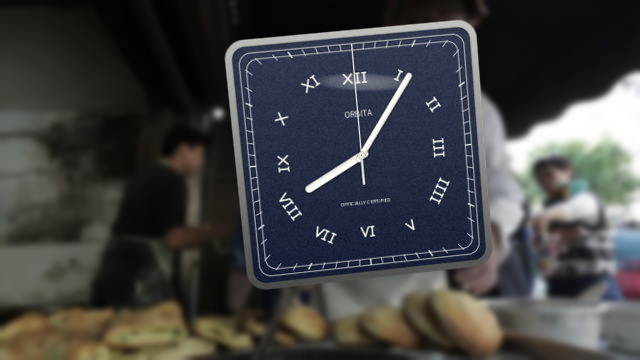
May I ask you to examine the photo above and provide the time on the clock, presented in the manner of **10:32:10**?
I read **8:06:00**
